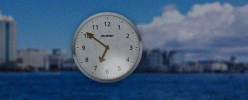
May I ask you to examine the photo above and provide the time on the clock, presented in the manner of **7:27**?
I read **6:51**
